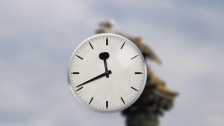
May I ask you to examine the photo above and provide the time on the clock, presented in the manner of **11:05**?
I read **11:41**
